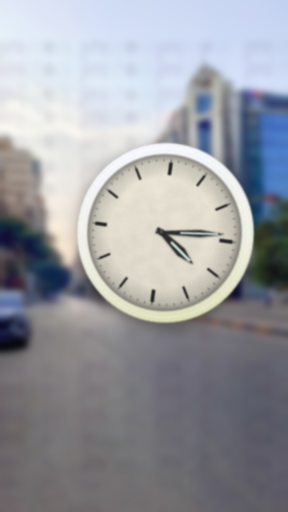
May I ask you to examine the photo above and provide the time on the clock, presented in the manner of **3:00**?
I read **4:14**
